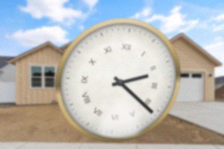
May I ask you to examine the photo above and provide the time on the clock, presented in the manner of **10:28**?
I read **2:21**
